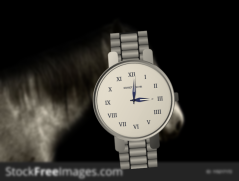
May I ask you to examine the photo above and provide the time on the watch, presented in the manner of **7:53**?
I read **3:01**
